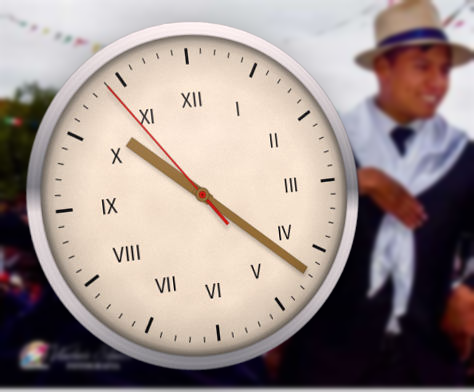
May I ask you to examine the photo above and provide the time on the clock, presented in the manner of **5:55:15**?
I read **10:21:54**
